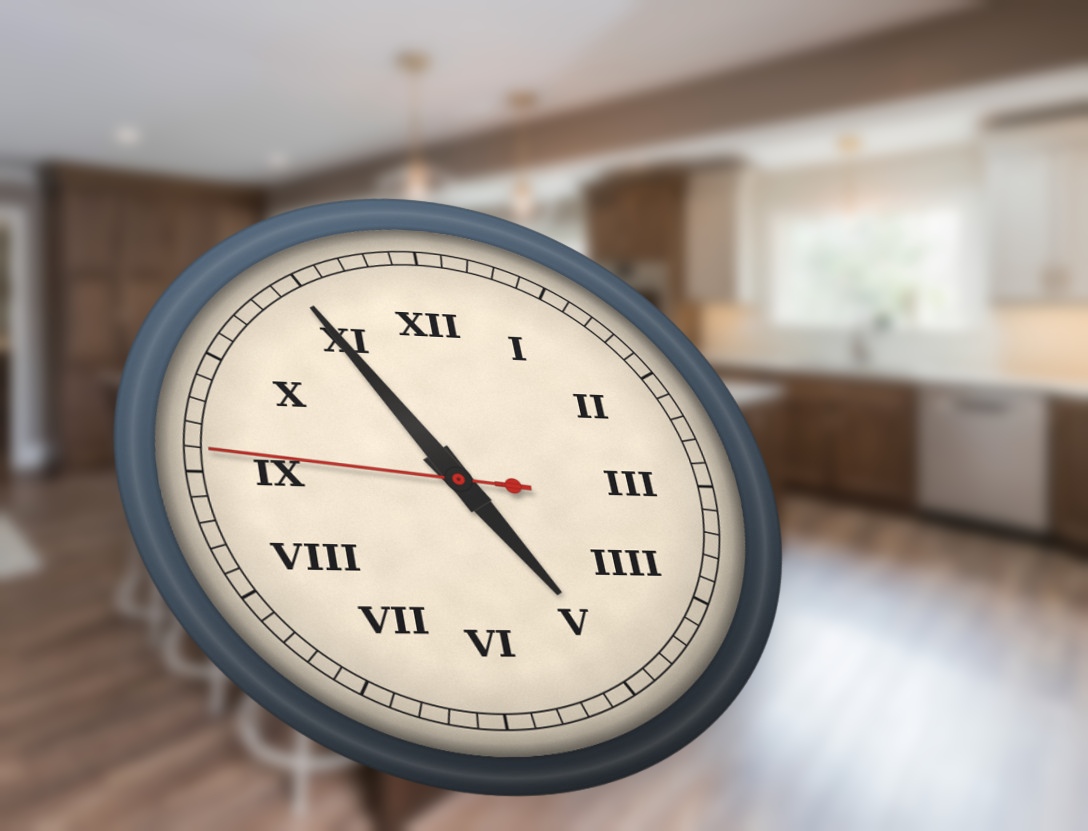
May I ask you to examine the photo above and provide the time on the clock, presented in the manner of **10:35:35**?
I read **4:54:46**
